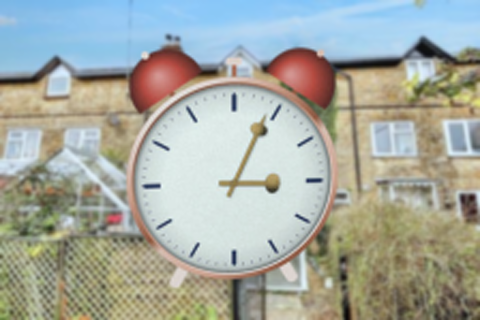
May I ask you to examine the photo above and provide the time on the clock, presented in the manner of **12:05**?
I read **3:04**
